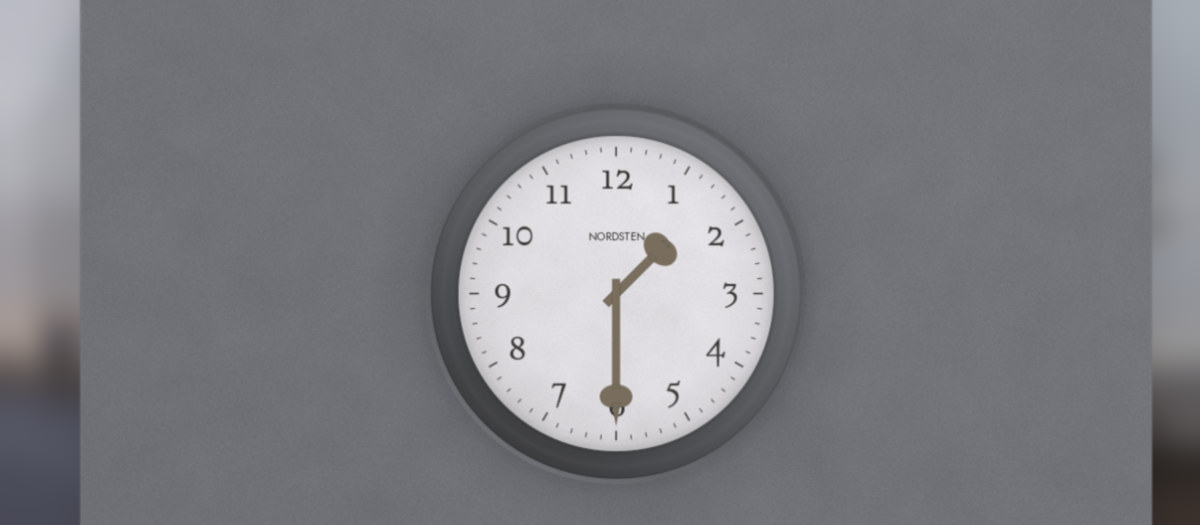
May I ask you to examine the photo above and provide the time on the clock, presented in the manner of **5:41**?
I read **1:30**
